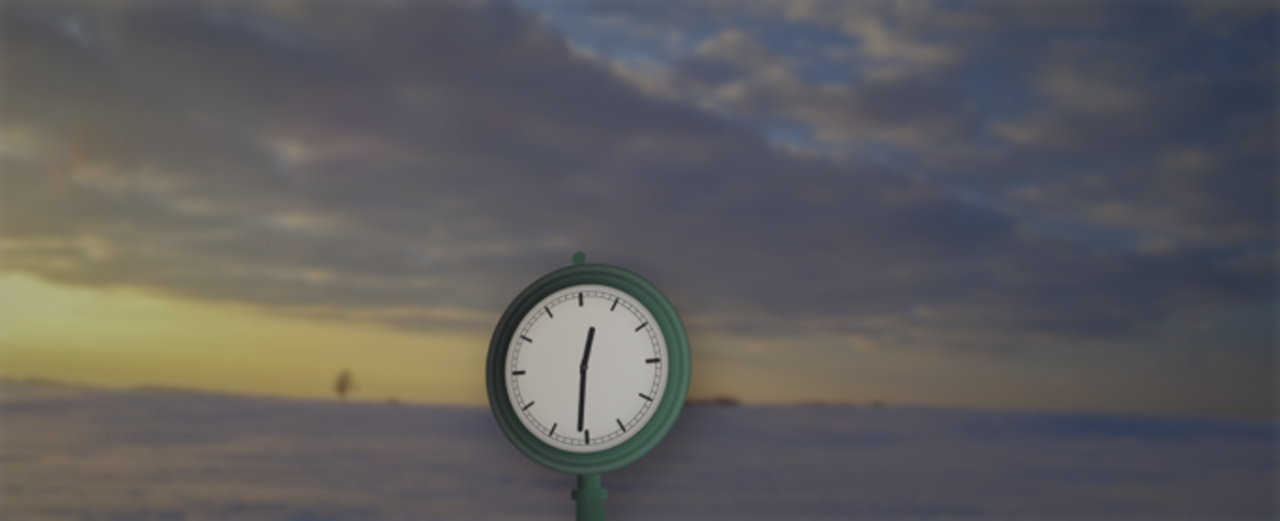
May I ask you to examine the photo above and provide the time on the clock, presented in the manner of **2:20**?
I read **12:31**
